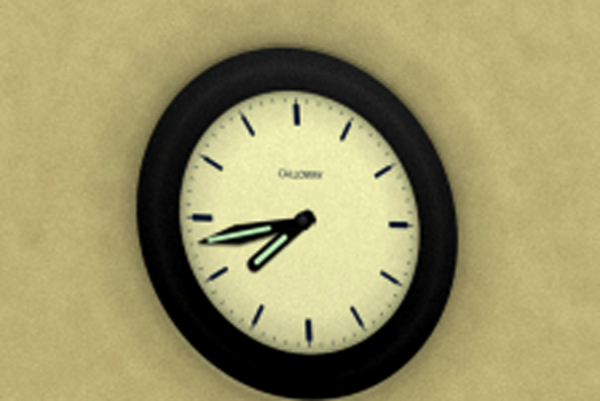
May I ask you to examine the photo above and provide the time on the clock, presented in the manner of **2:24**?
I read **7:43**
